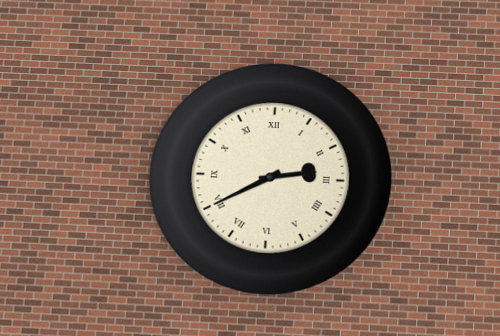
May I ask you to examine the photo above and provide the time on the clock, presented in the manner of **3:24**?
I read **2:40**
